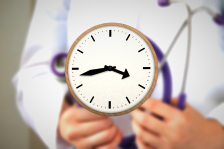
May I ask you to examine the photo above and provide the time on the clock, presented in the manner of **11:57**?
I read **3:43**
